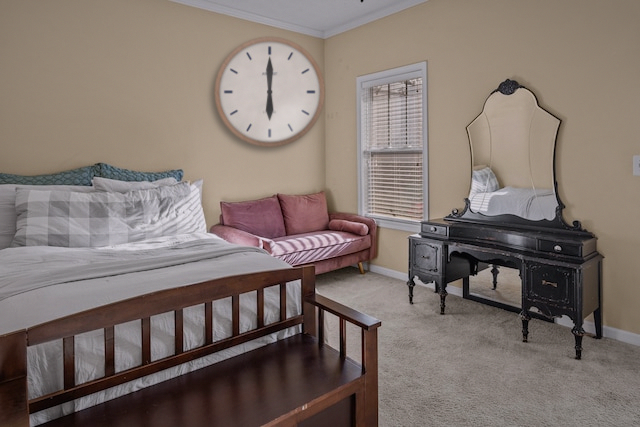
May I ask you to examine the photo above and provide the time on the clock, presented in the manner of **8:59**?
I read **6:00**
